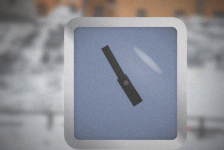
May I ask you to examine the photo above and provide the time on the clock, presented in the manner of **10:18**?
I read **4:55**
